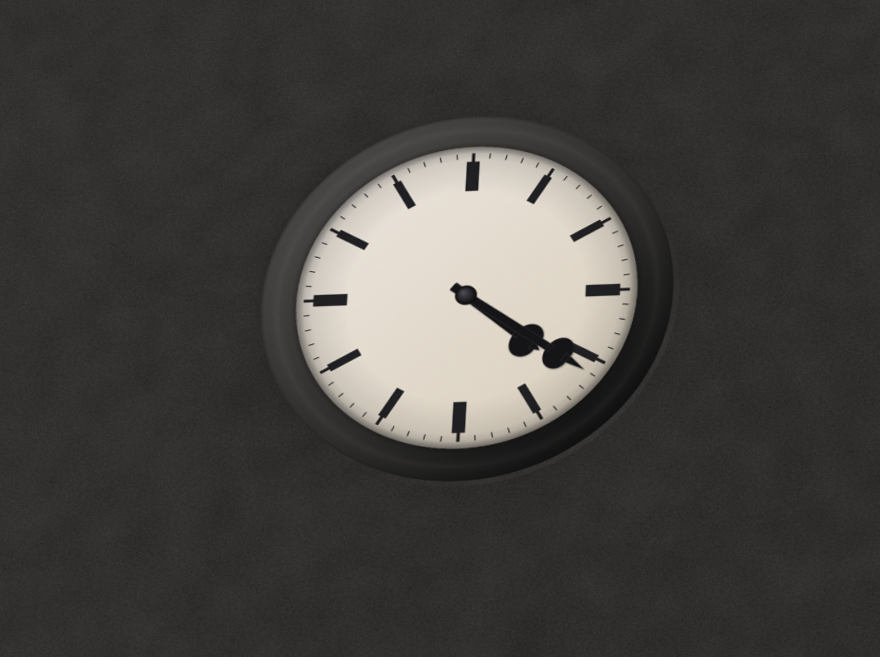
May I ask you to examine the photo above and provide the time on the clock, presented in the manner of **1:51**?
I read **4:21**
